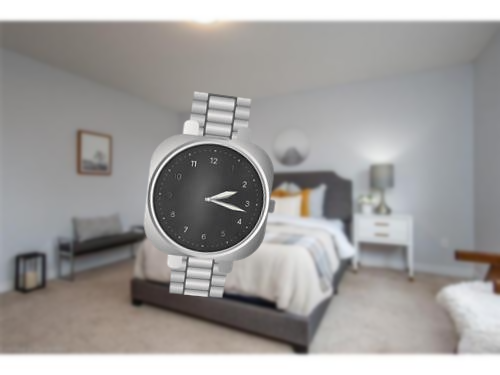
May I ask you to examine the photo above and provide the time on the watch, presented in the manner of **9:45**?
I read **2:17**
